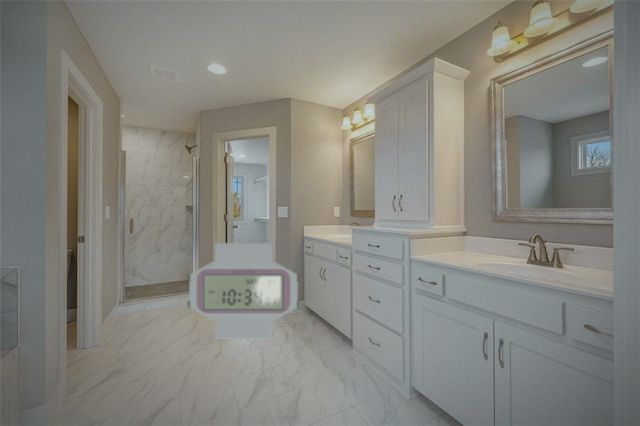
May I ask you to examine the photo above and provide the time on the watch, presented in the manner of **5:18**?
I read **10:34**
